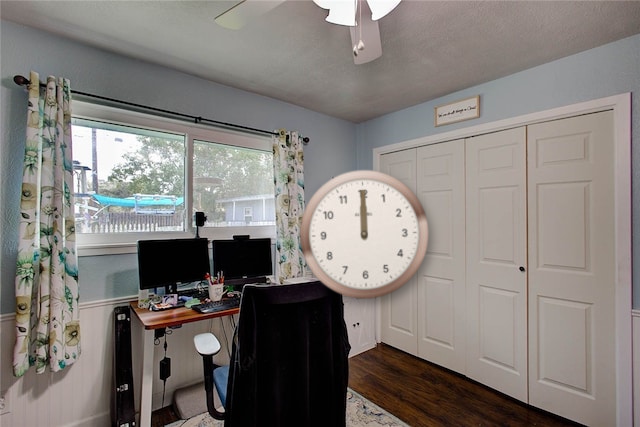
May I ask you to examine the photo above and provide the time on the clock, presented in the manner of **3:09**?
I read **12:00**
